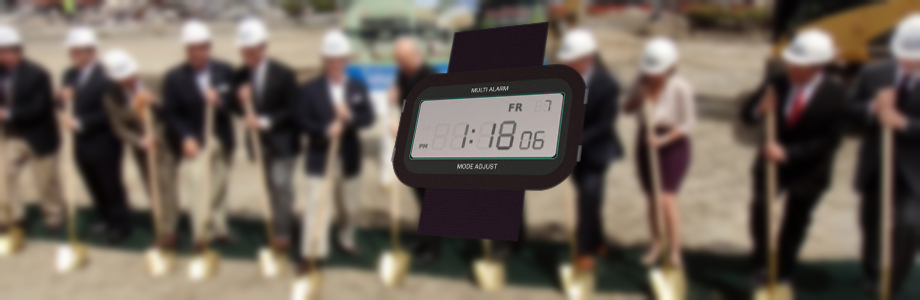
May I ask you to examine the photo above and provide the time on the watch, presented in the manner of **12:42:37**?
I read **1:18:06**
